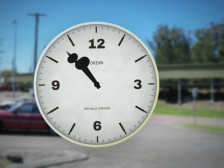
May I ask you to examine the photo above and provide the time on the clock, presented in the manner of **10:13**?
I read **10:53**
